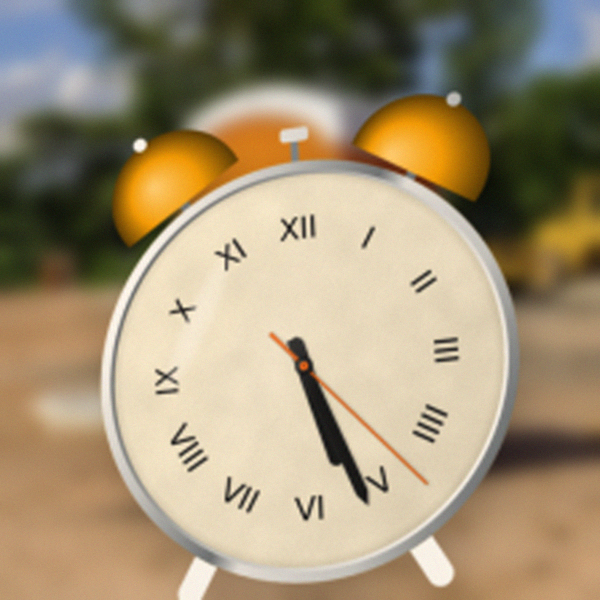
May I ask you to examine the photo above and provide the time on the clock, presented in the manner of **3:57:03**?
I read **5:26:23**
